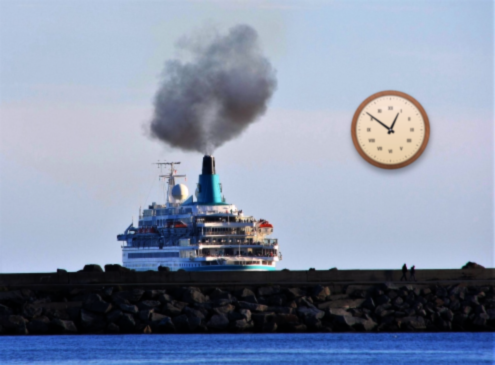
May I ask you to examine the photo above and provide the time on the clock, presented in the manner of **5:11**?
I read **12:51**
